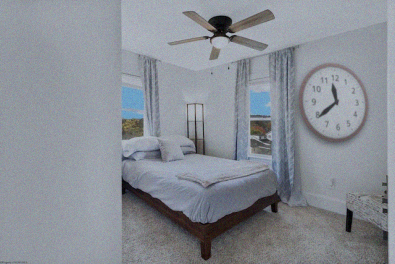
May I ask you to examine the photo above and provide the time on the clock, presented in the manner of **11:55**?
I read **11:39**
